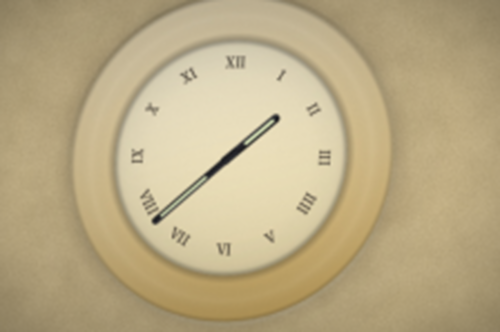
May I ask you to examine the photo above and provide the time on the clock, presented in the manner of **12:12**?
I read **1:38**
